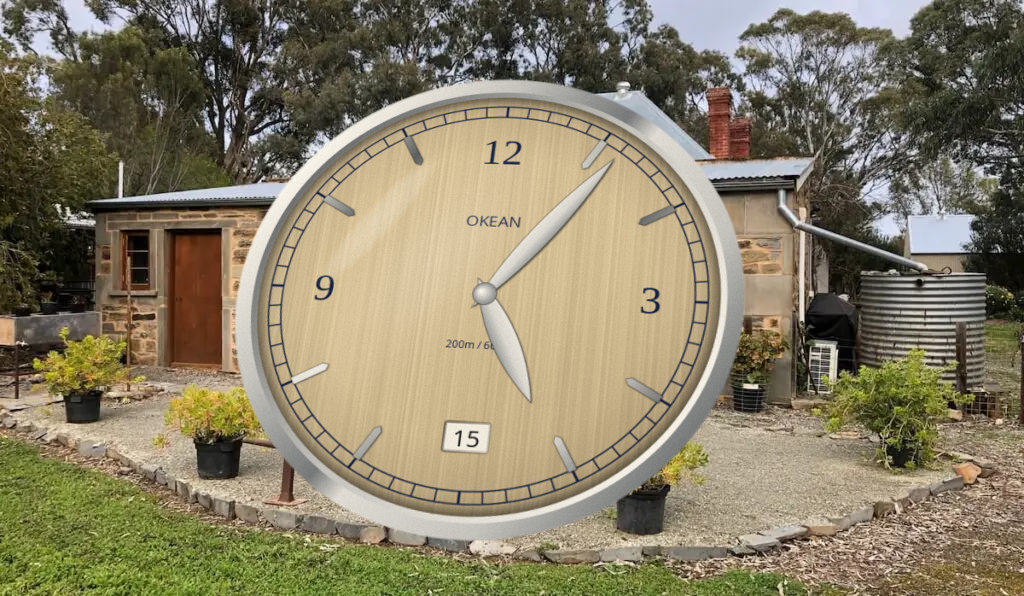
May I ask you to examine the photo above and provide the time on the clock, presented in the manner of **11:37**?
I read **5:06**
